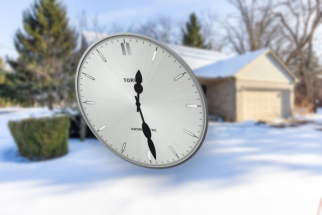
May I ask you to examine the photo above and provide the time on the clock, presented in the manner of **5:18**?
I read **12:29**
